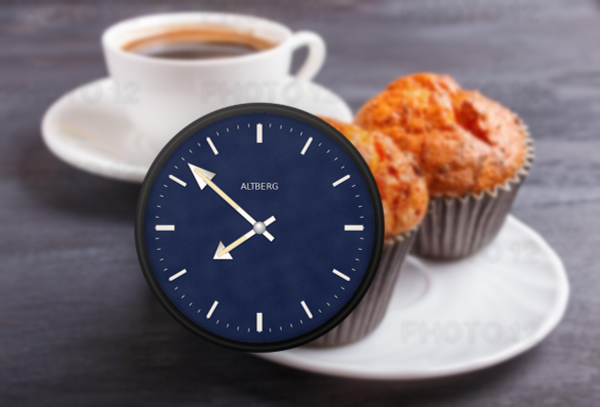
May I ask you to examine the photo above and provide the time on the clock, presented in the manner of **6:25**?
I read **7:52**
